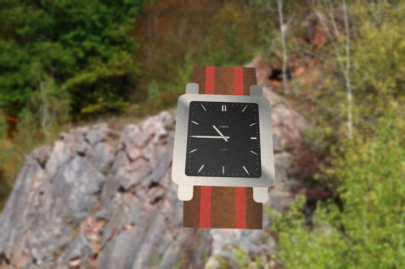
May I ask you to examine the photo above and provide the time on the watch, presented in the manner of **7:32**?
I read **10:45**
